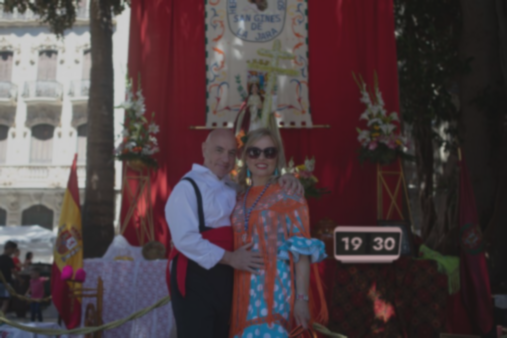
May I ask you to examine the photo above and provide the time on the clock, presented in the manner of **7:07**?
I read **19:30**
